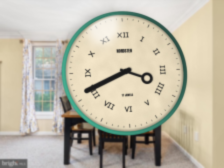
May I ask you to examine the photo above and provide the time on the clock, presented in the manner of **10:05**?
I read **3:41**
